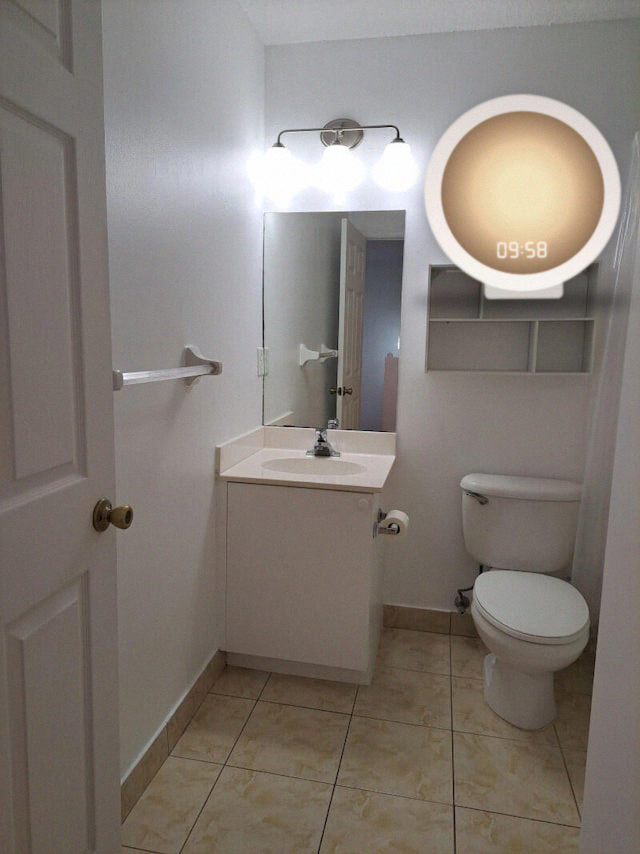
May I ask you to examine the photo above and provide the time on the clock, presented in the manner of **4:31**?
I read **9:58**
